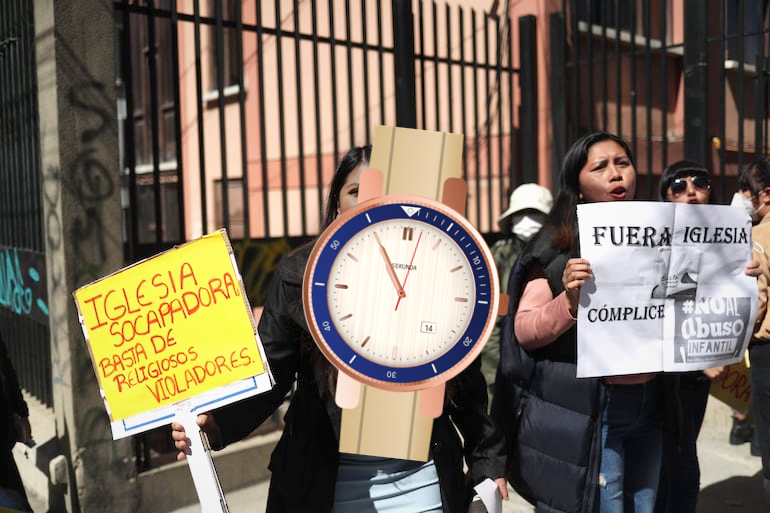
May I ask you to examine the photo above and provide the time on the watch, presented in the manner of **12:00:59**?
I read **10:55:02**
